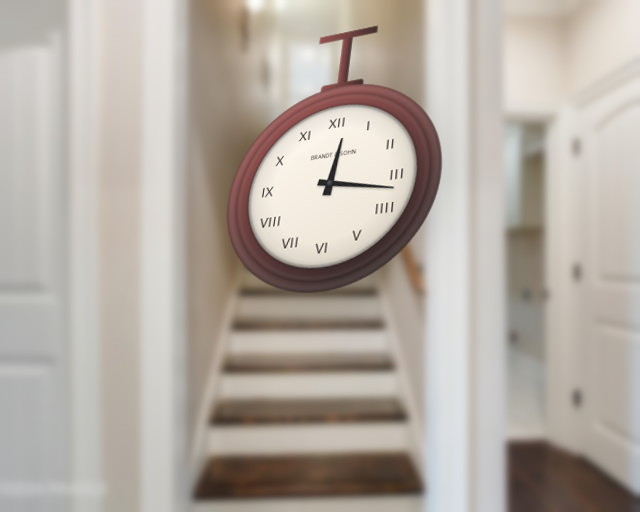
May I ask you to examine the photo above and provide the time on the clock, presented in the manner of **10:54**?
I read **12:17**
